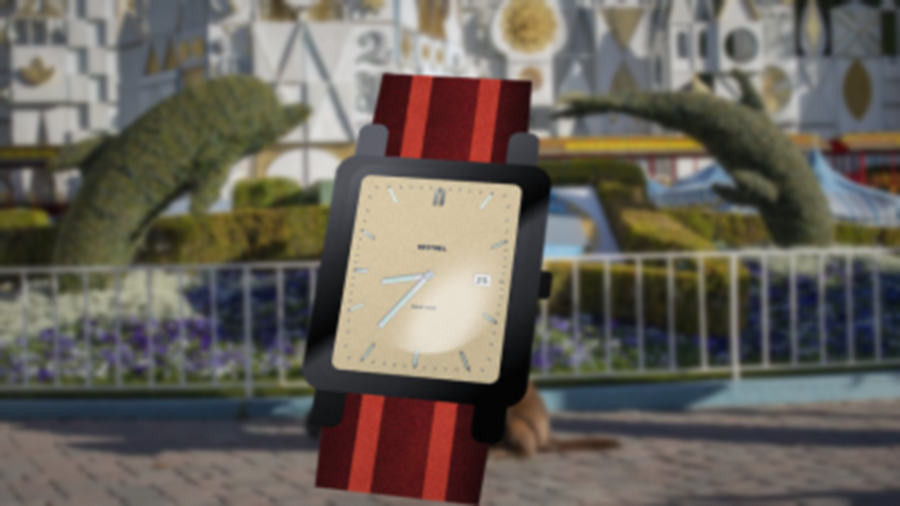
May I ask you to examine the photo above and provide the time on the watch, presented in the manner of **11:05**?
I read **8:36**
